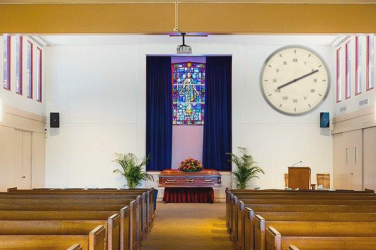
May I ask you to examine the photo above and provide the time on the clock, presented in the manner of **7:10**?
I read **8:11**
